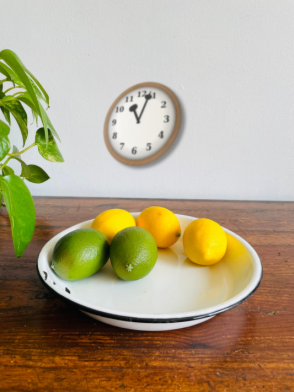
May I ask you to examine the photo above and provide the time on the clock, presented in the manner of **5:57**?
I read **11:03**
